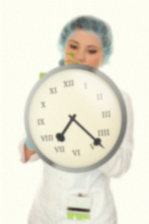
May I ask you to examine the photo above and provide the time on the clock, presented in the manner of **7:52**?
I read **7:23**
